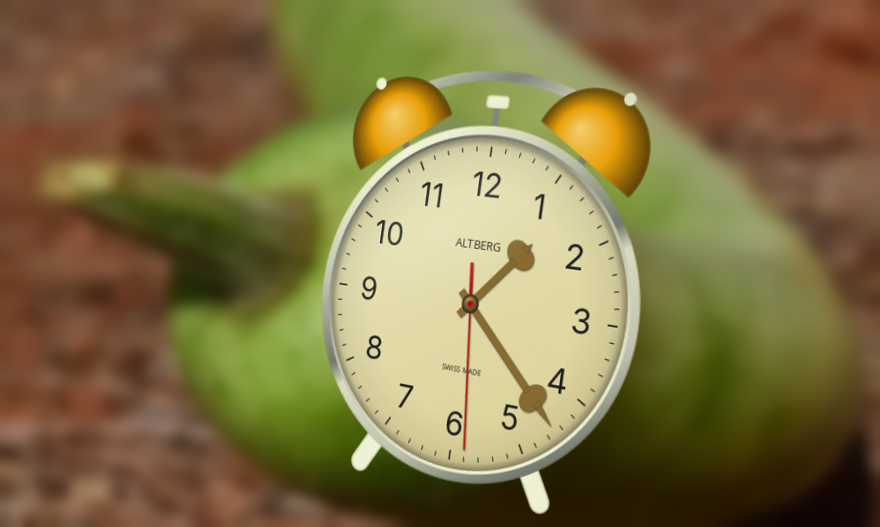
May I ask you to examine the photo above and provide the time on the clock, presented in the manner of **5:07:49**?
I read **1:22:29**
